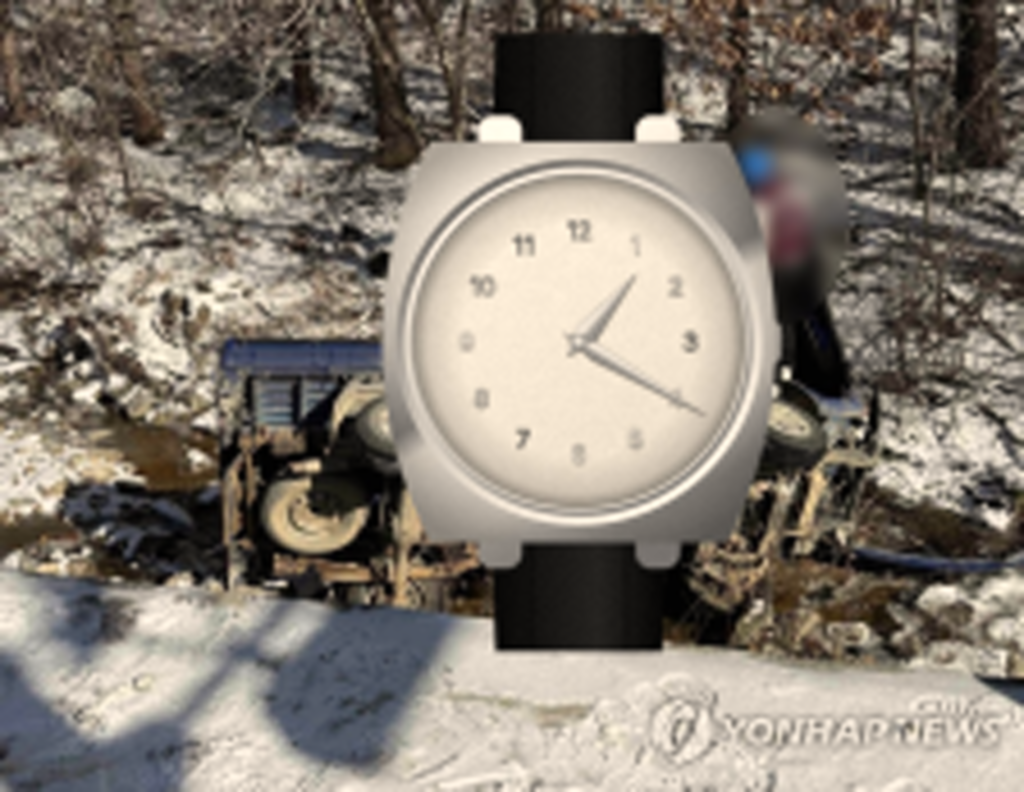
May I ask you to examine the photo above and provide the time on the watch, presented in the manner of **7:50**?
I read **1:20**
